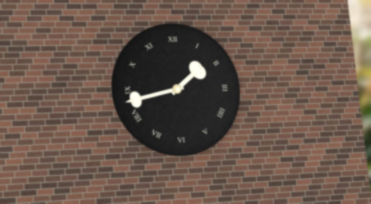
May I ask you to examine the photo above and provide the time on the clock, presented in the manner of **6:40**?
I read **1:43**
